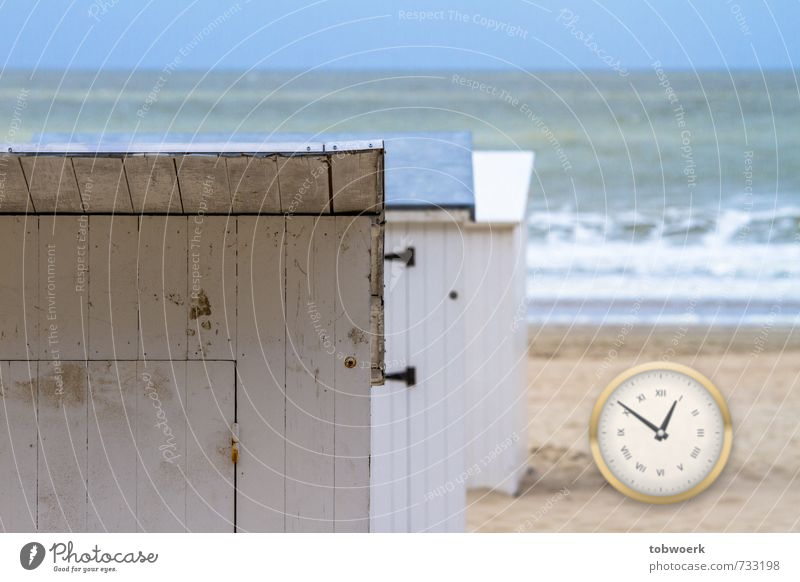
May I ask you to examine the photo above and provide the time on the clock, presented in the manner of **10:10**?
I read **12:51**
